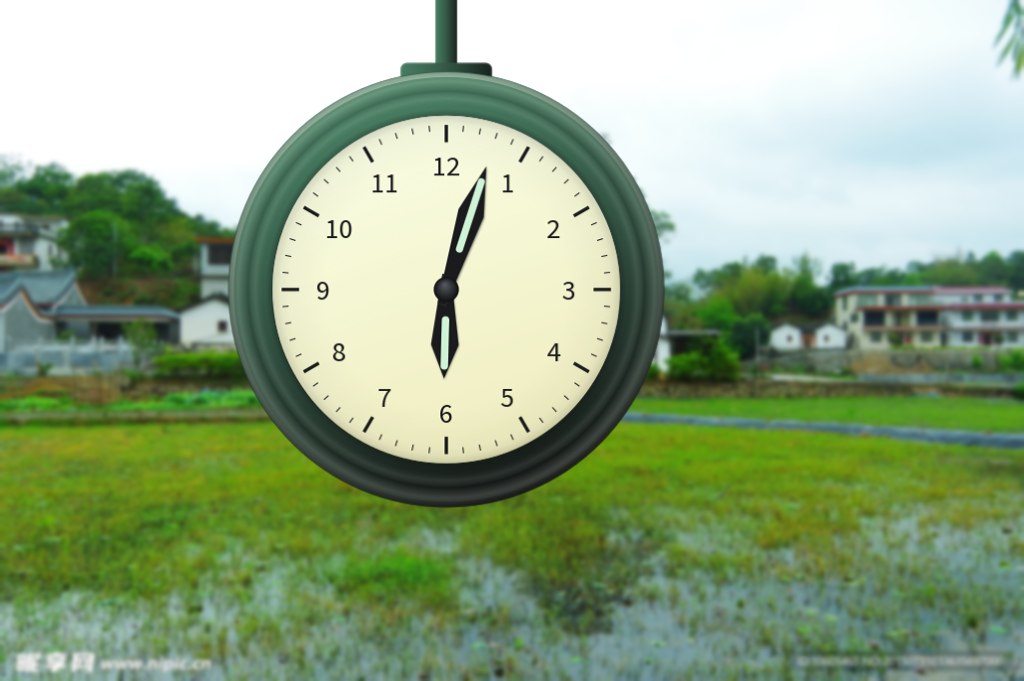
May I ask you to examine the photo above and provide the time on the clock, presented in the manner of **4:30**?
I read **6:03**
